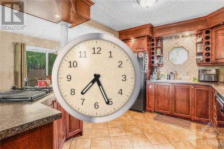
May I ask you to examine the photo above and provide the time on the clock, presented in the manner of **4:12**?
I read **7:26**
